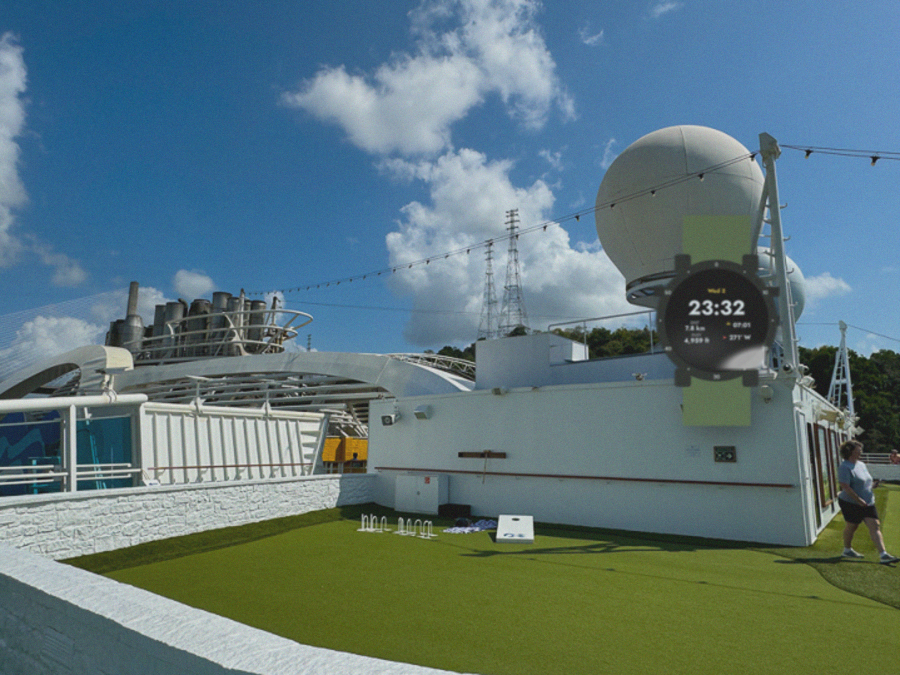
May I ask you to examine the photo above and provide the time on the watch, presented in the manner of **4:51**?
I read **23:32**
